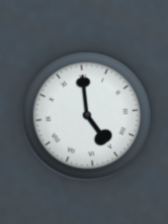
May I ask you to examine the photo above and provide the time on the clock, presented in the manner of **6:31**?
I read **5:00**
